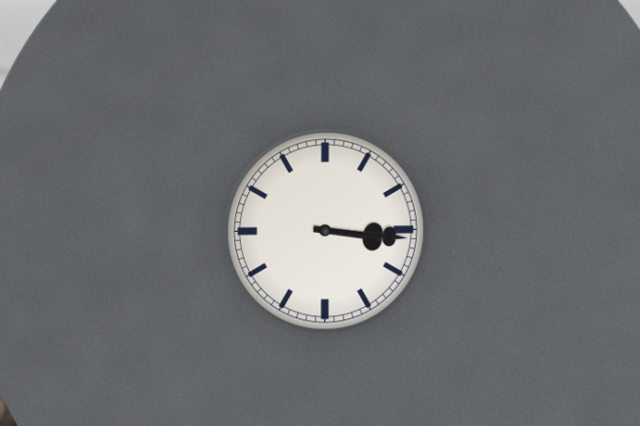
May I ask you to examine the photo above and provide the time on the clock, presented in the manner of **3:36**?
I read **3:16**
